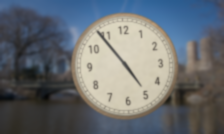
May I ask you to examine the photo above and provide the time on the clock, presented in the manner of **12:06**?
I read **4:54**
